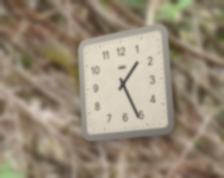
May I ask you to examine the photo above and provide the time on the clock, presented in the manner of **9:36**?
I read **1:26**
